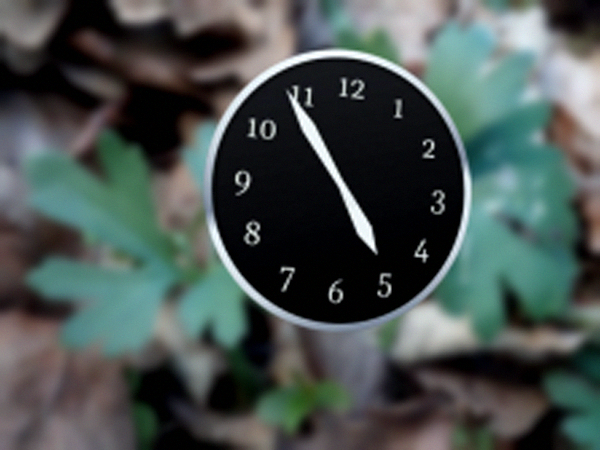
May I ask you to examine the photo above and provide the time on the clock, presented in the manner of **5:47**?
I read **4:54**
